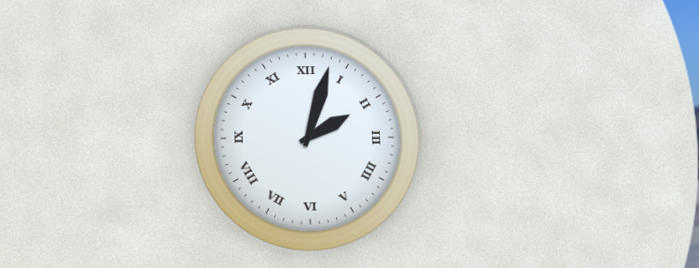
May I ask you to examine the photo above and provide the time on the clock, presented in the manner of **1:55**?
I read **2:03**
